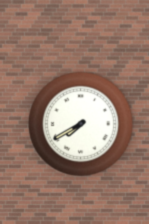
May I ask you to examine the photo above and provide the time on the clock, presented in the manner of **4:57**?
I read **7:40**
